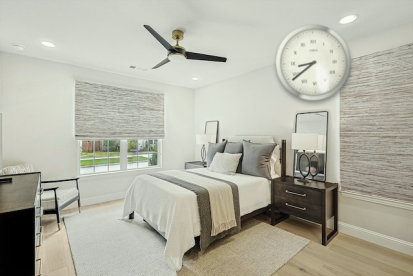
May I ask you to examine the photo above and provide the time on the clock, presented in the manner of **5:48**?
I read **8:39**
